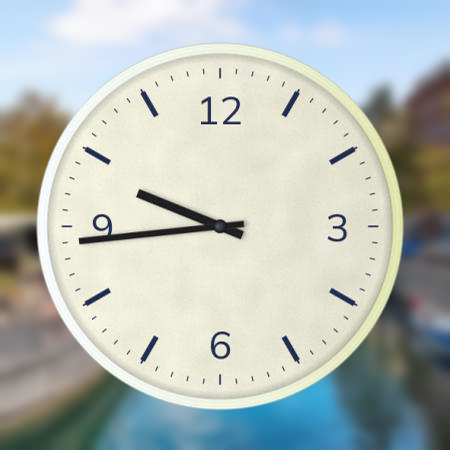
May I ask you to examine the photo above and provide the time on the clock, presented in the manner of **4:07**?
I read **9:44**
